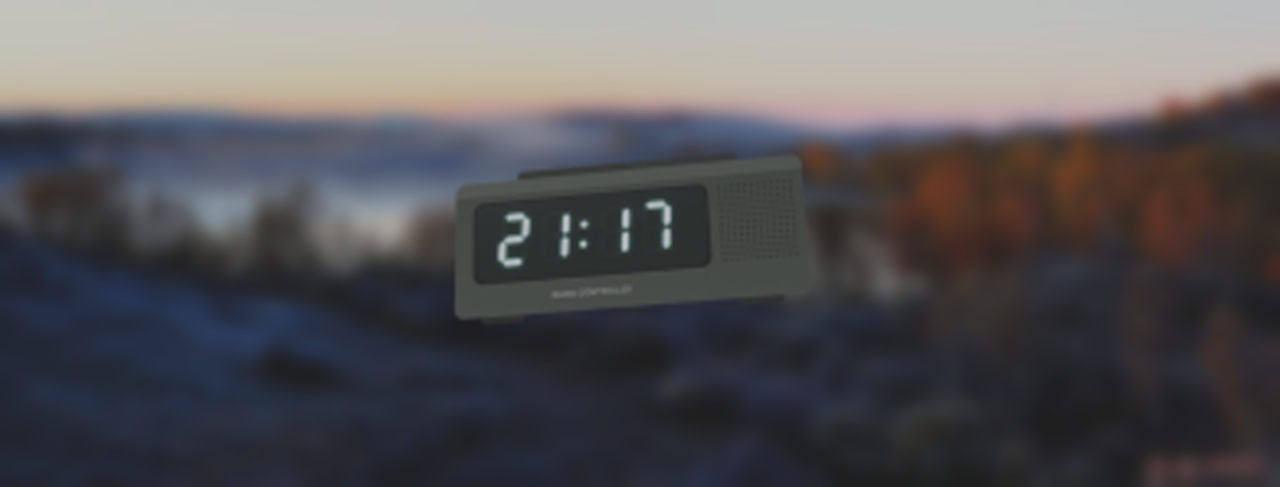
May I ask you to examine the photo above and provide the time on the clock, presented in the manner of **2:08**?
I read **21:17**
